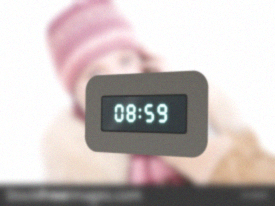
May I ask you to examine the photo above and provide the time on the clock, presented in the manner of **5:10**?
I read **8:59**
